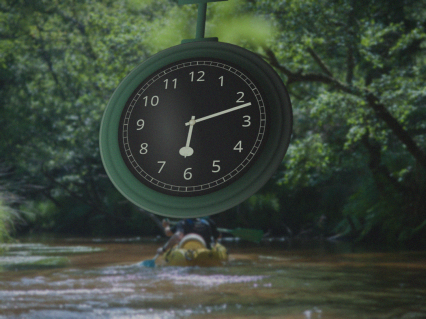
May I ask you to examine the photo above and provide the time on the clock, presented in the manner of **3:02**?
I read **6:12**
